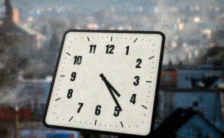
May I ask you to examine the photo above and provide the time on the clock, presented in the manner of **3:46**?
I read **4:24**
